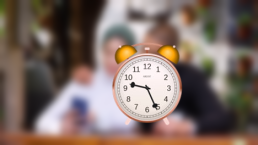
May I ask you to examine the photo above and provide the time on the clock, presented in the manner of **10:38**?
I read **9:26**
